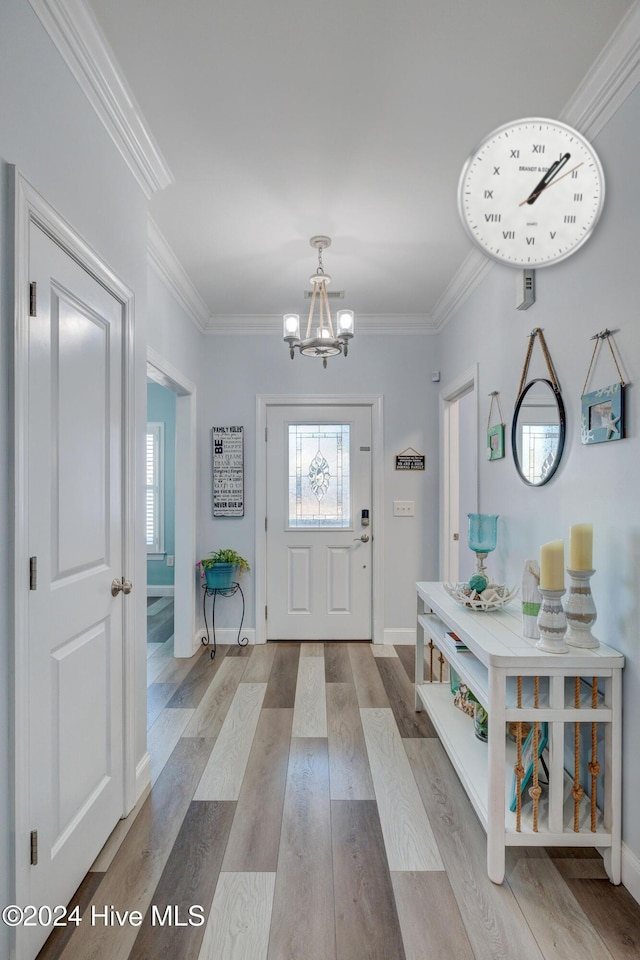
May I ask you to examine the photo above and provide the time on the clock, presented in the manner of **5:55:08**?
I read **1:06:09**
